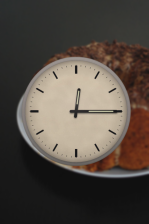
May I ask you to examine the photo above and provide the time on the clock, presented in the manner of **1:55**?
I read **12:15**
